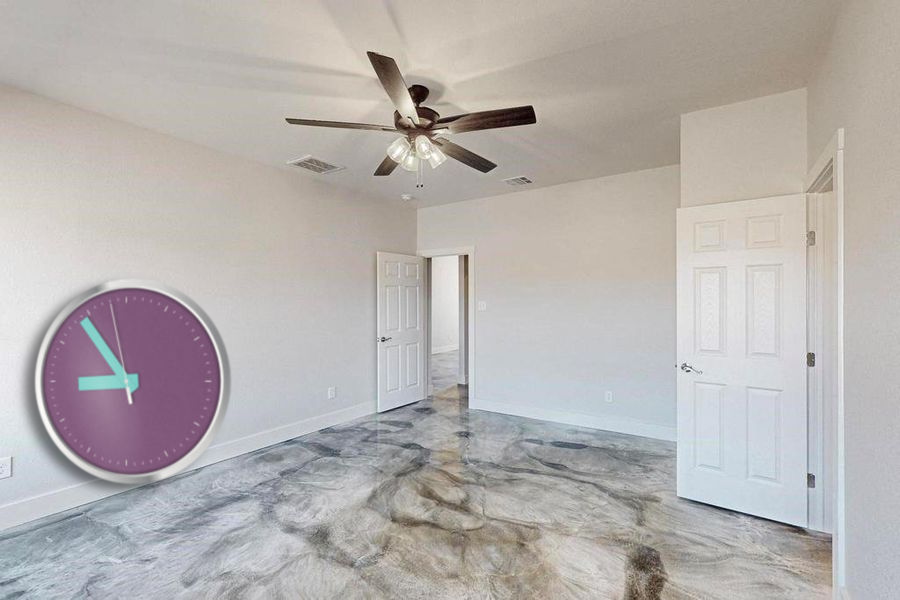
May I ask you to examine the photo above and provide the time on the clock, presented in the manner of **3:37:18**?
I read **8:53:58**
